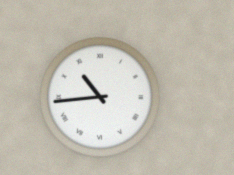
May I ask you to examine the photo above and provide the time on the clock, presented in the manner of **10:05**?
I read **10:44**
